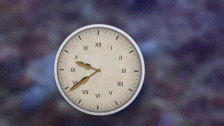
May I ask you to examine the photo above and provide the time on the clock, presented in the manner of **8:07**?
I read **9:39**
